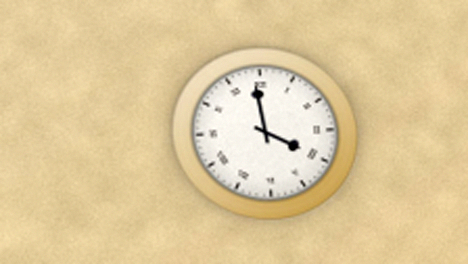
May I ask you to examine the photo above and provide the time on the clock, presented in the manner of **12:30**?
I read **3:59**
